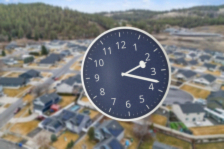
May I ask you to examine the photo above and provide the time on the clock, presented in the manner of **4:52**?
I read **2:18**
